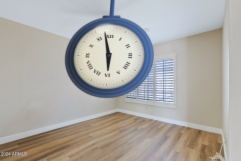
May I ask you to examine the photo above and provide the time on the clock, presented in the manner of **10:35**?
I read **5:58**
